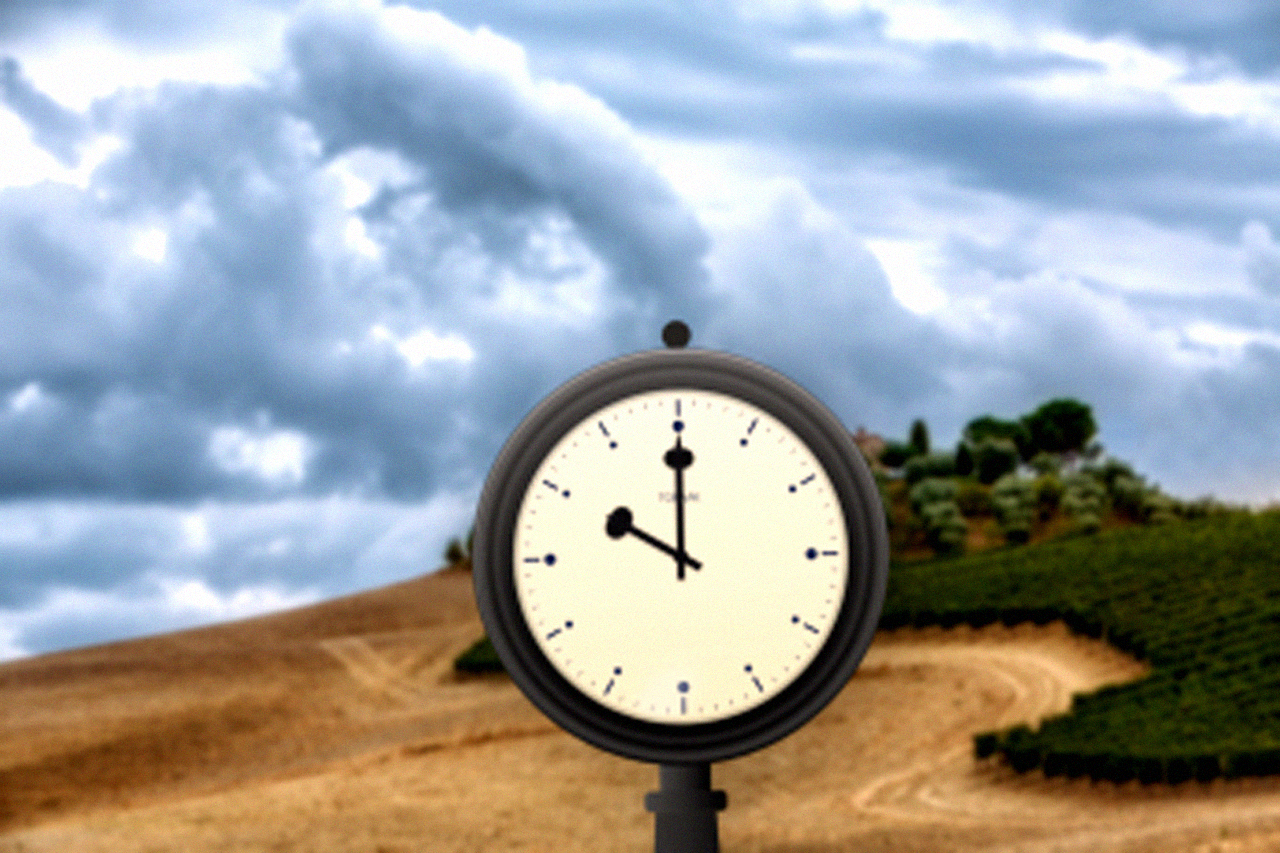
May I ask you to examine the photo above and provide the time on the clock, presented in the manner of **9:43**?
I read **10:00**
